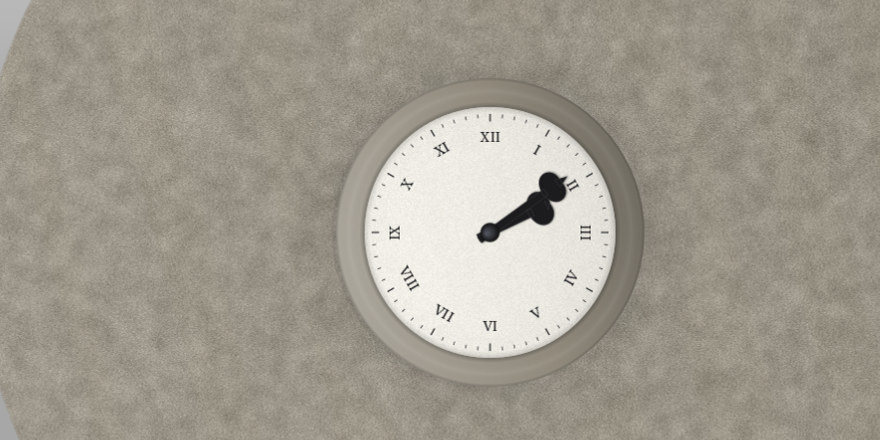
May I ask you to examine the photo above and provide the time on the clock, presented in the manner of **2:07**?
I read **2:09**
